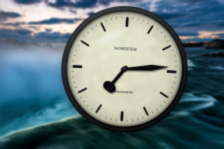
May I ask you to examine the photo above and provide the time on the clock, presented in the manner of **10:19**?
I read **7:14**
